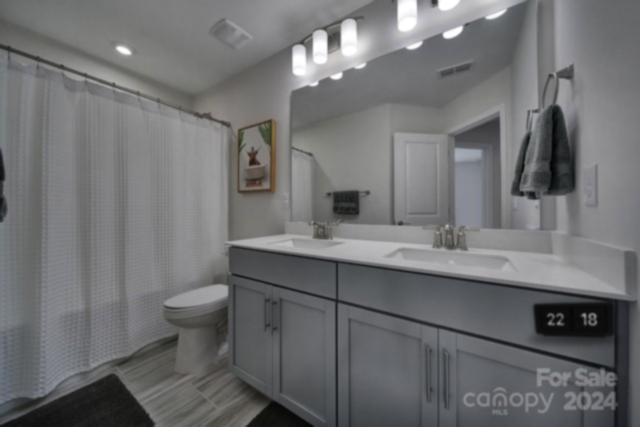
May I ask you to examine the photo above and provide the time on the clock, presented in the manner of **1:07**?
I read **22:18**
